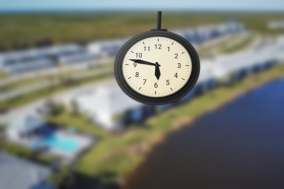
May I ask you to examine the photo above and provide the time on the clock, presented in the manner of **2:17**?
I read **5:47**
